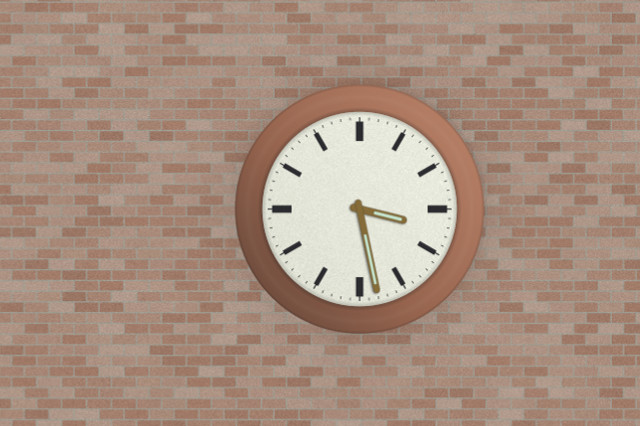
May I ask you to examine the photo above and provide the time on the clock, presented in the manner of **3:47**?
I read **3:28**
